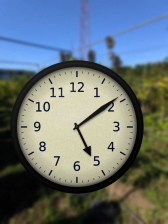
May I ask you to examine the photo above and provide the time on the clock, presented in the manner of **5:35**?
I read **5:09**
